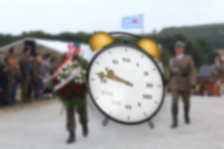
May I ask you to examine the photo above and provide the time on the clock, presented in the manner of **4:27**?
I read **9:47**
